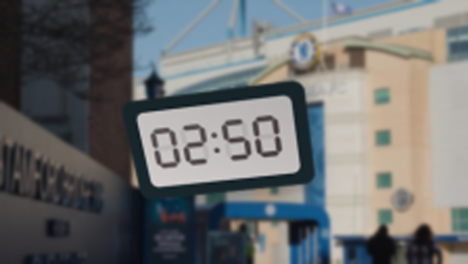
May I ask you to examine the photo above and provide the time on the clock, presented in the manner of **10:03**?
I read **2:50**
